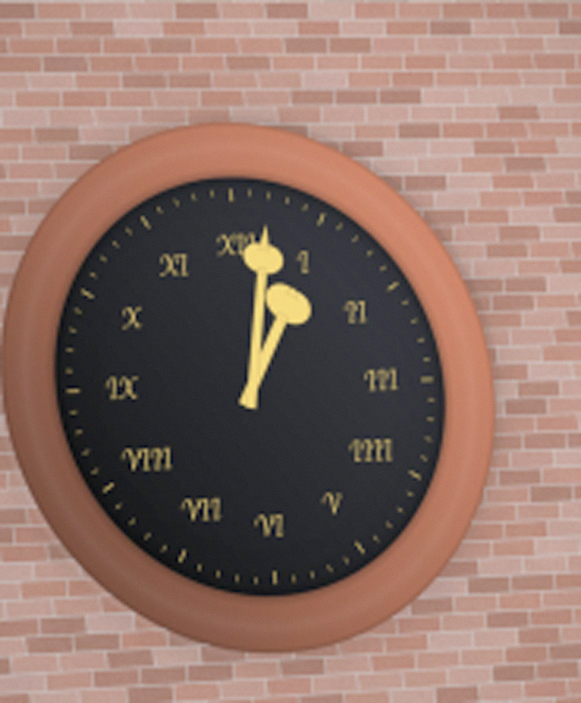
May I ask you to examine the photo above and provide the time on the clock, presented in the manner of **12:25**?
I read **1:02**
